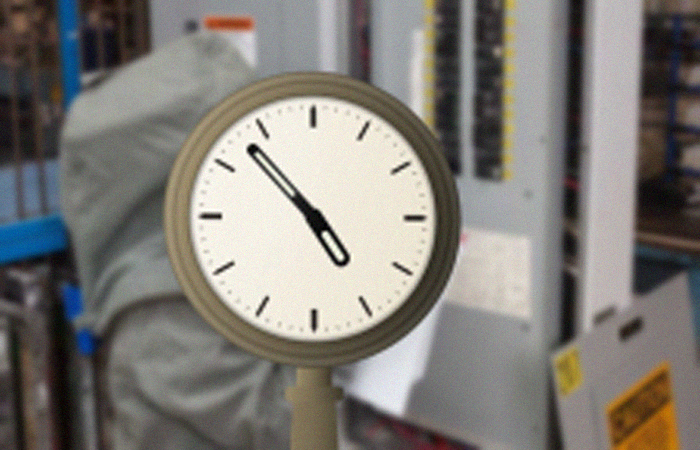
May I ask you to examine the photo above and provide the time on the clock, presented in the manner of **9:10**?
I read **4:53**
